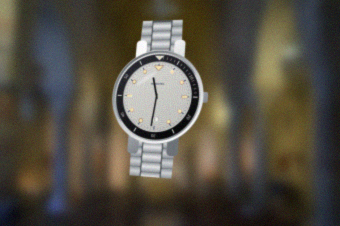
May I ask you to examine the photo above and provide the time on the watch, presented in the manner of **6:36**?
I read **11:31**
